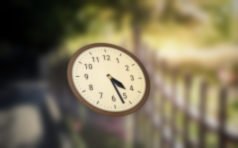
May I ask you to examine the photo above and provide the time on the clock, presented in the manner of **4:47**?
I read **4:27**
